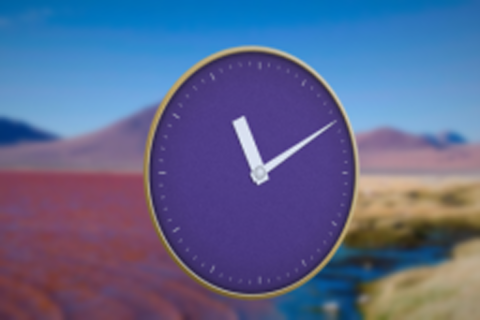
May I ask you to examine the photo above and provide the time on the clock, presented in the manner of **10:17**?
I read **11:10**
